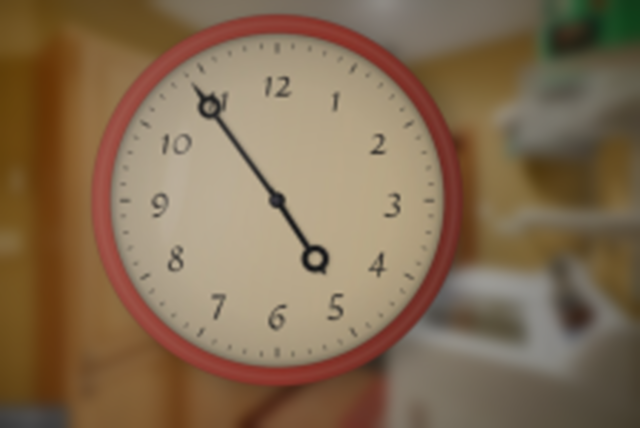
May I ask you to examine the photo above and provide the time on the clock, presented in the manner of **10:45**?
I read **4:54**
